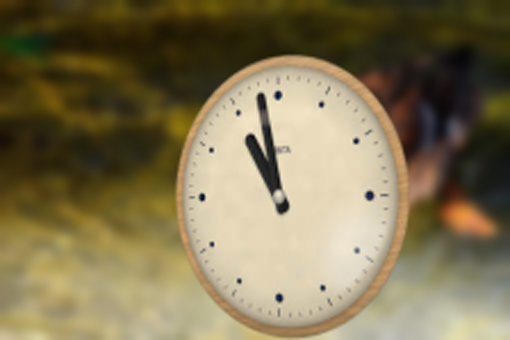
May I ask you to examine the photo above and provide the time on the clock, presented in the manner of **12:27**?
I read **10:58**
